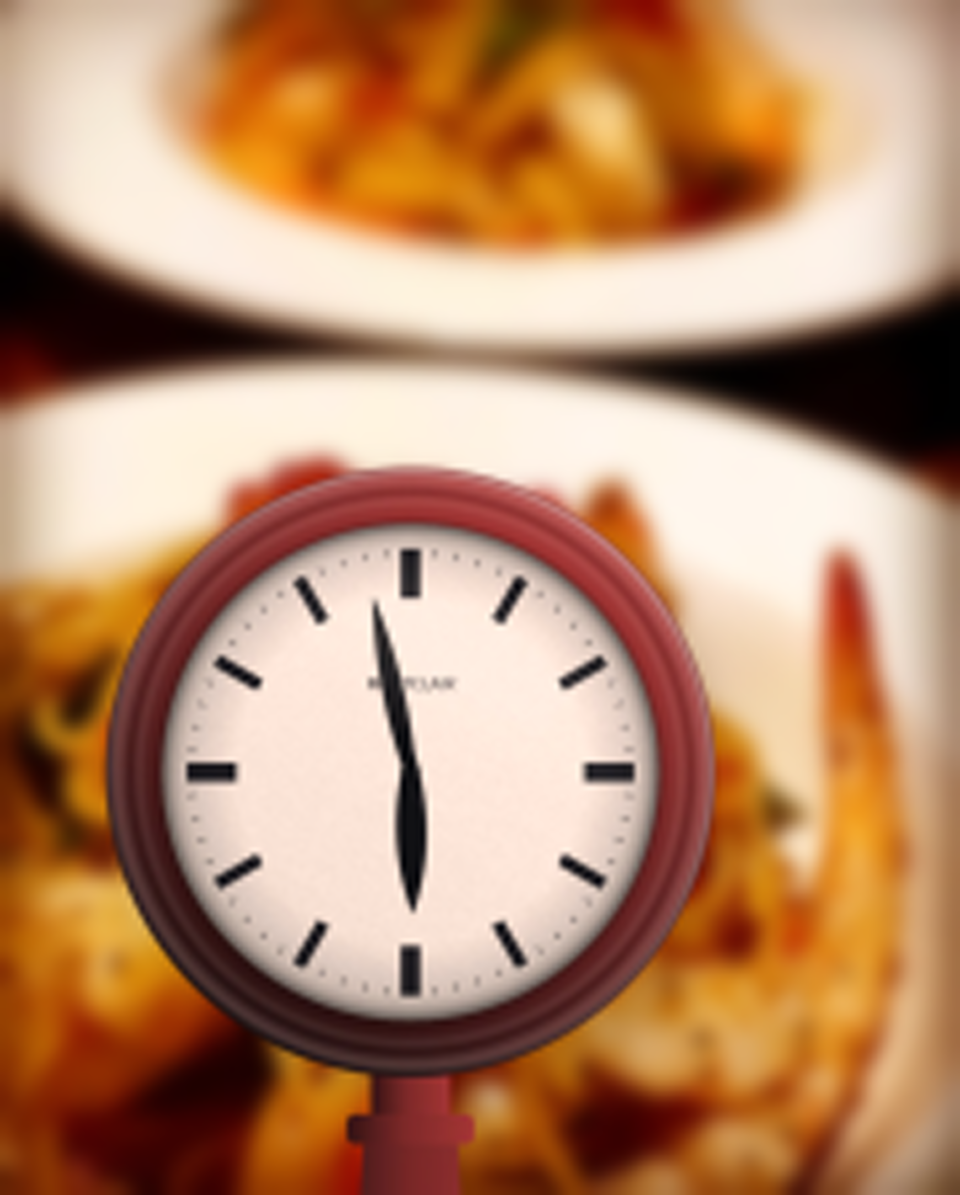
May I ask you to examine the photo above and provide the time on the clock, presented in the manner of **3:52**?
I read **5:58**
